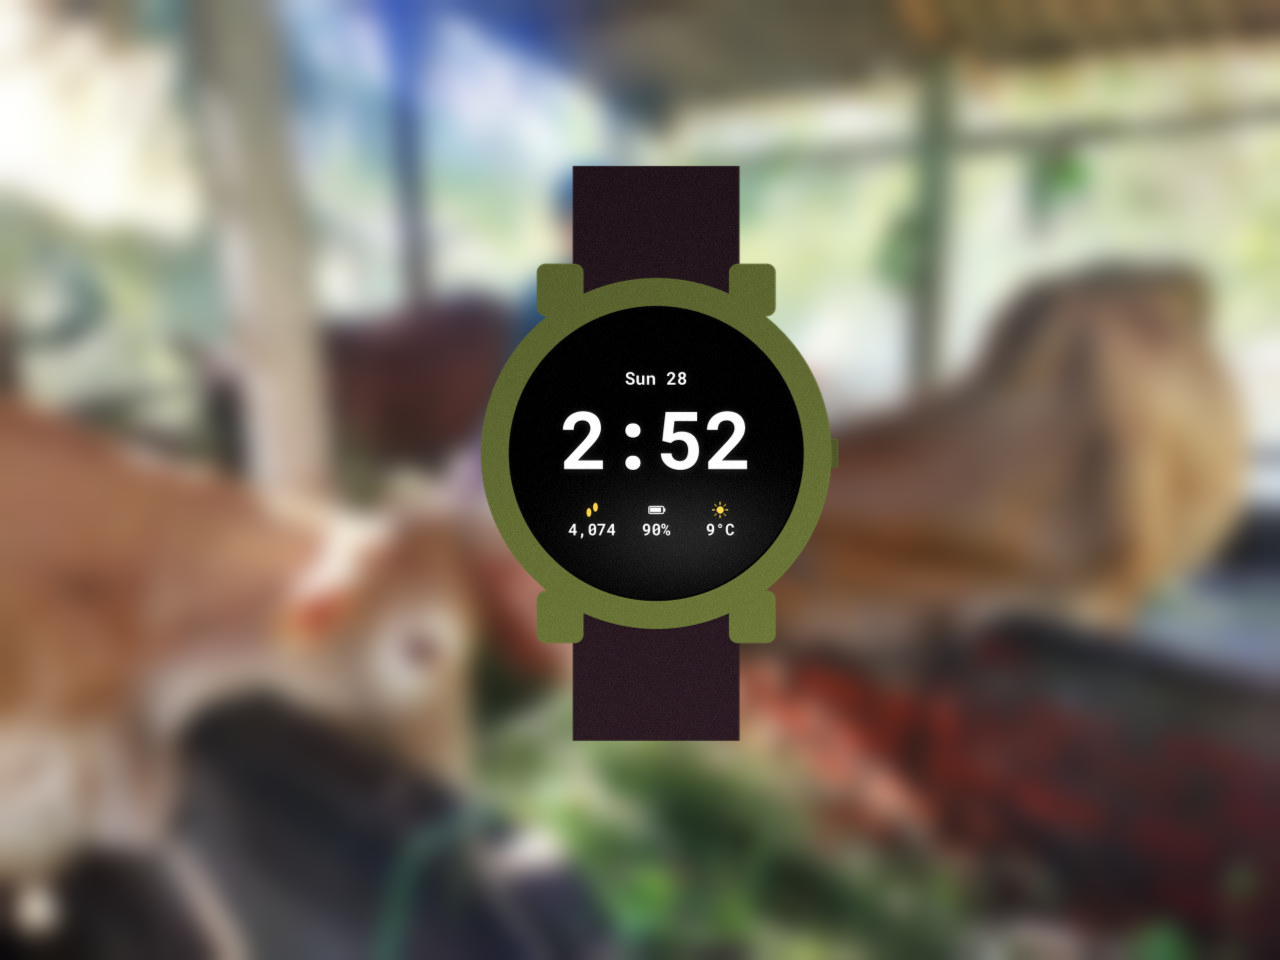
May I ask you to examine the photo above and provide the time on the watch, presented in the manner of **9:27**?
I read **2:52**
